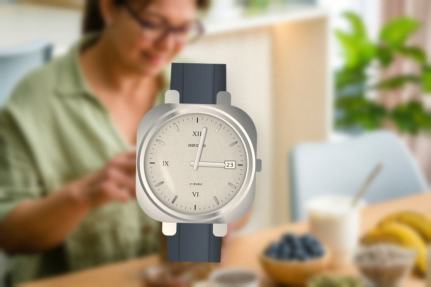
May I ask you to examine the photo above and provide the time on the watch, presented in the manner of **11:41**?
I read **3:02**
